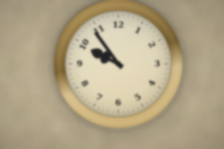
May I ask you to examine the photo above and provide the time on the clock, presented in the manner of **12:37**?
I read **9:54**
